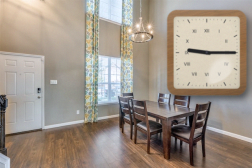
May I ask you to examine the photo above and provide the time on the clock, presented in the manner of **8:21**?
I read **9:15**
